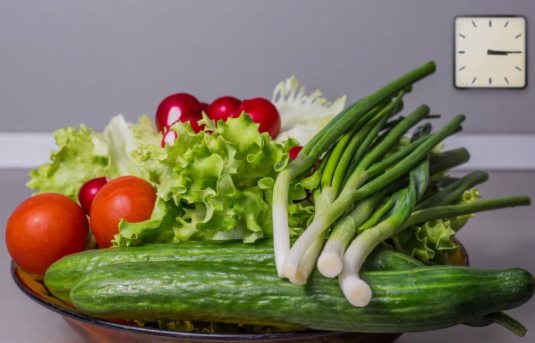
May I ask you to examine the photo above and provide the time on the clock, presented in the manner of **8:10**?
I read **3:15**
